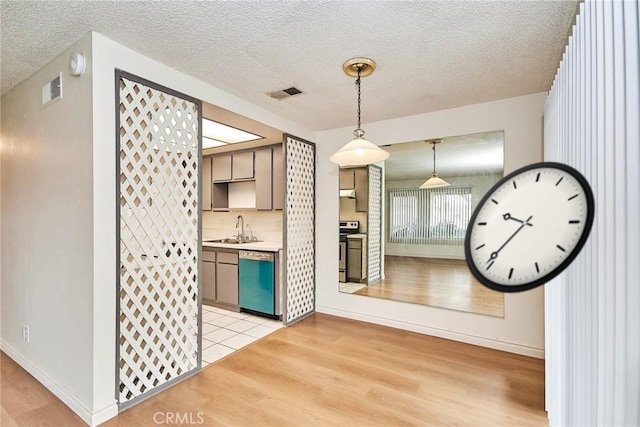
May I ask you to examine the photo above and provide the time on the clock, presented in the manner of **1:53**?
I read **9:36**
